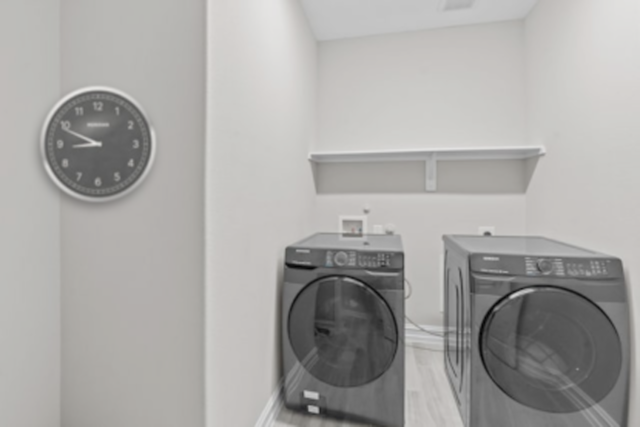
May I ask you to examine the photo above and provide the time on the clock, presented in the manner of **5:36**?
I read **8:49**
